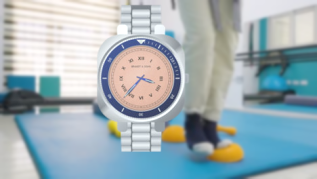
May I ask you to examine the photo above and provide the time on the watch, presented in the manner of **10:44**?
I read **3:37**
